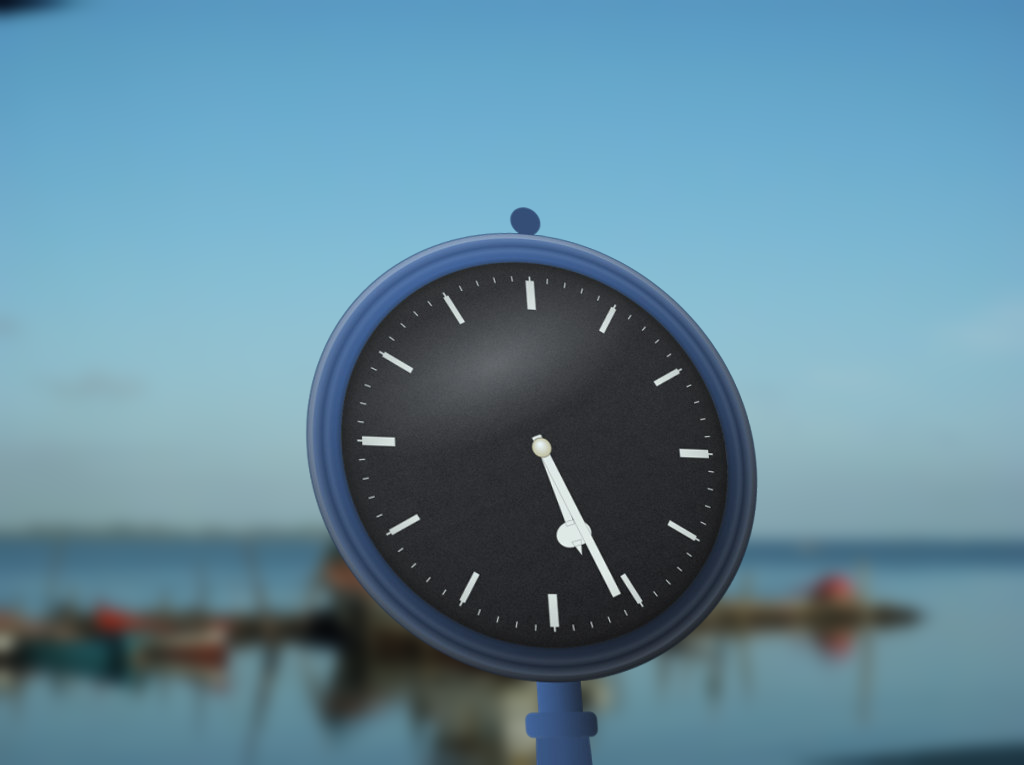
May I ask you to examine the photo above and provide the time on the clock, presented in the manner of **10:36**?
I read **5:26**
